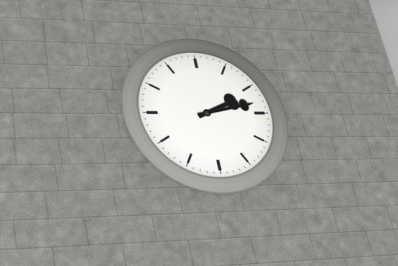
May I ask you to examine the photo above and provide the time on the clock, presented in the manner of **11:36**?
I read **2:13**
